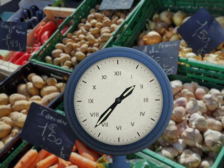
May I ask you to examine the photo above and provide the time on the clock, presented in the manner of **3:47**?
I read **1:37**
